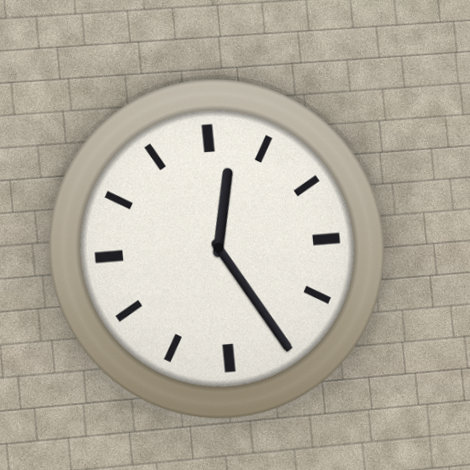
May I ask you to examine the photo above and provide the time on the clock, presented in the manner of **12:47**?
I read **12:25**
